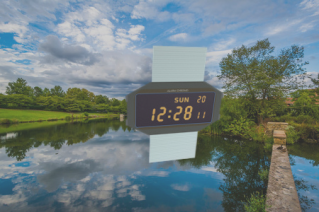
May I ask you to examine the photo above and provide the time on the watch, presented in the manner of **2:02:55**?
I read **12:28:11**
